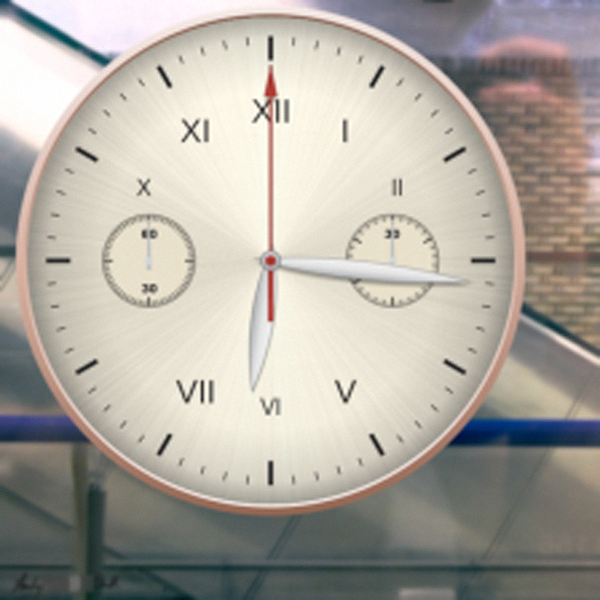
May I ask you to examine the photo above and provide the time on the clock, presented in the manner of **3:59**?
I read **6:16**
